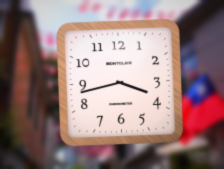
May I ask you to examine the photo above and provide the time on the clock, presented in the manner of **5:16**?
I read **3:43**
